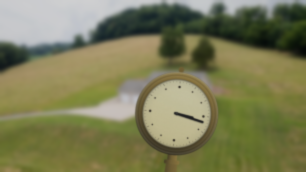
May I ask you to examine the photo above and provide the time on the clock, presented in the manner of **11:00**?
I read **3:17**
